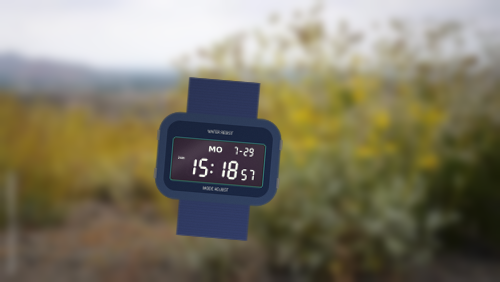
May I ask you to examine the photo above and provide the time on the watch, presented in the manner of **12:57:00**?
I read **15:18:57**
